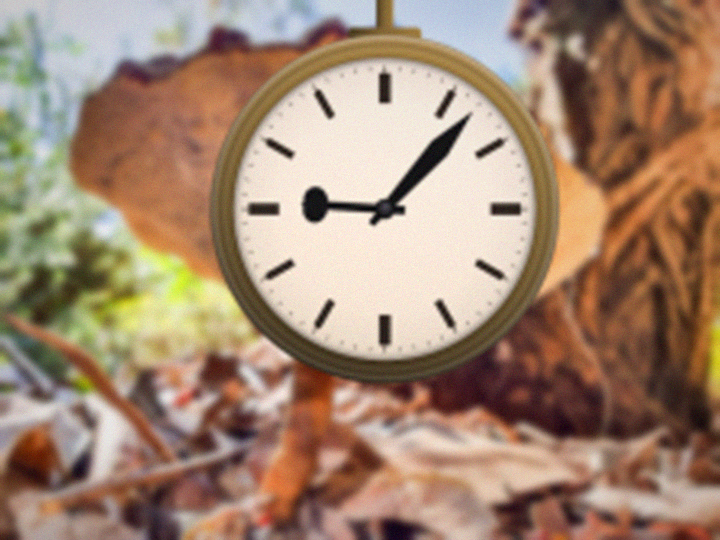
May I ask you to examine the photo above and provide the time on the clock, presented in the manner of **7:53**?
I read **9:07**
